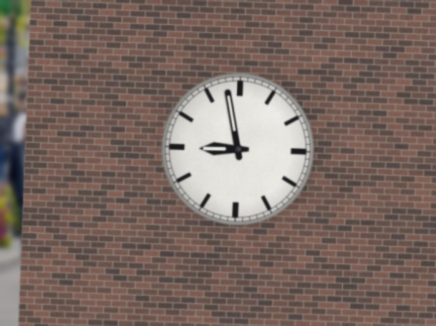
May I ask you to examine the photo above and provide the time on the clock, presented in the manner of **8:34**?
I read **8:58**
